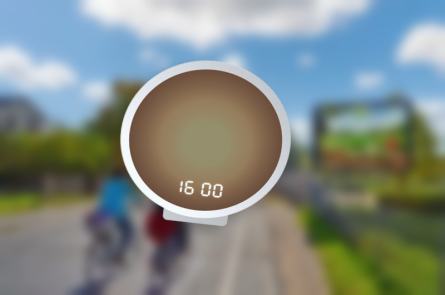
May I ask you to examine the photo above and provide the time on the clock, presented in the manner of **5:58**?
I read **16:00**
